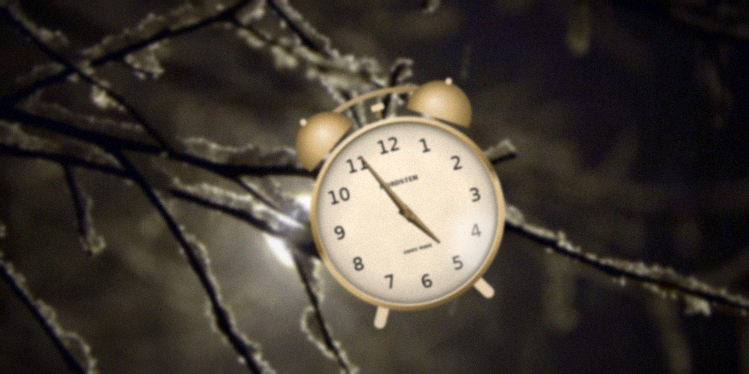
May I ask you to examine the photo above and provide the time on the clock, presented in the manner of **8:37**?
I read **4:56**
